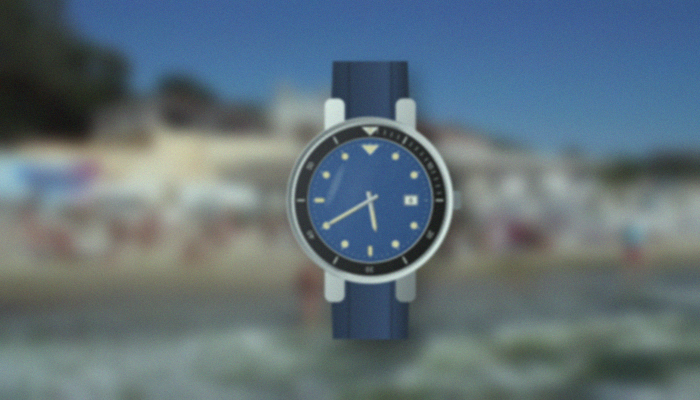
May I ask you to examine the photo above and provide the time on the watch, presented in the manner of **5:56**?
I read **5:40**
